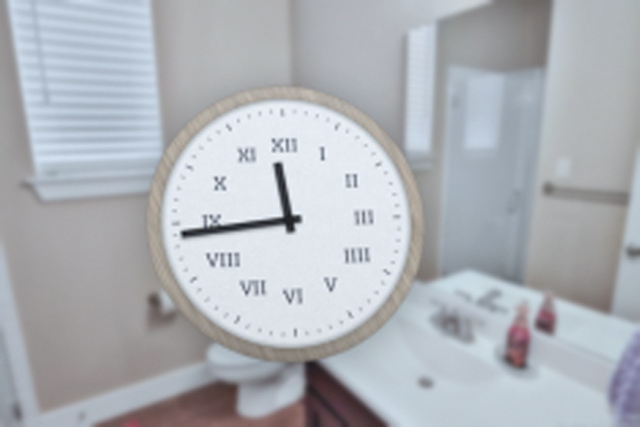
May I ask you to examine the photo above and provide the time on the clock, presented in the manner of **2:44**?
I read **11:44**
